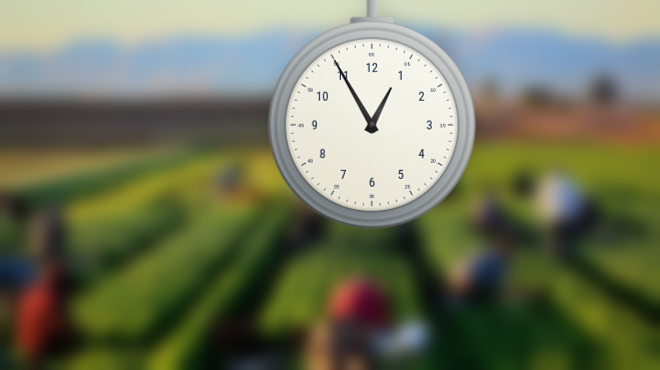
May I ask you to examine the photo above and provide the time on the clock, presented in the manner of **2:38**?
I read **12:55**
